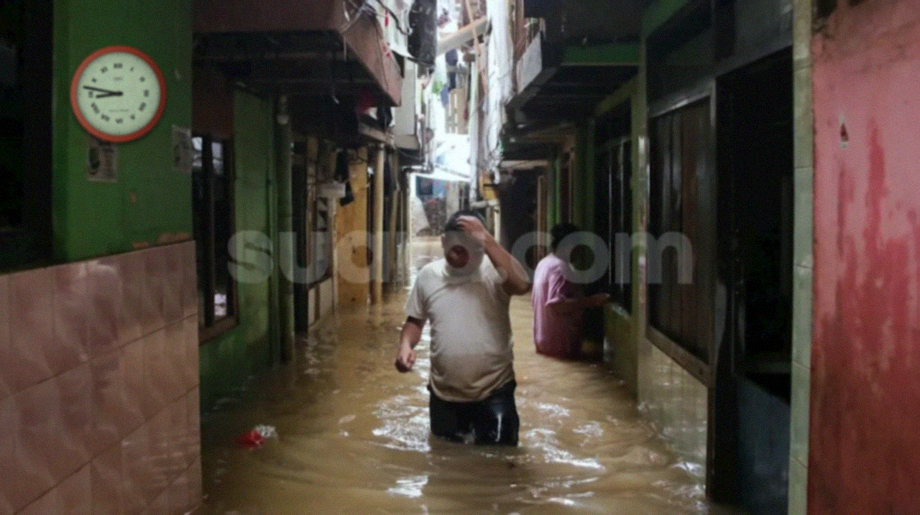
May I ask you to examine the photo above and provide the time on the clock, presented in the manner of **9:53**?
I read **8:47**
